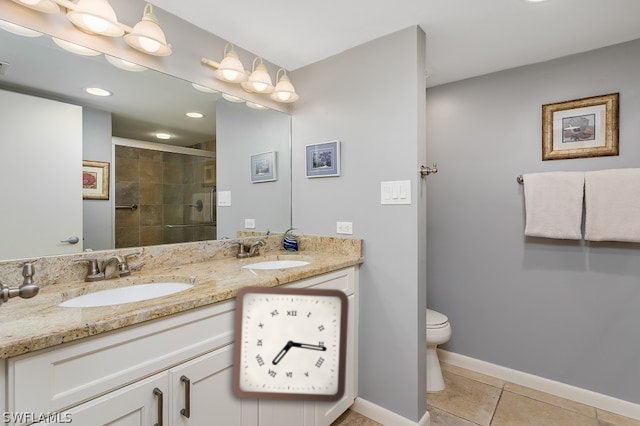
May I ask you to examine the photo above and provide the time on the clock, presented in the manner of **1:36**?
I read **7:16**
